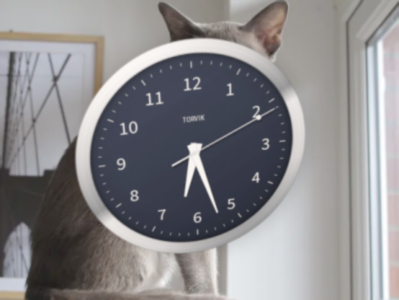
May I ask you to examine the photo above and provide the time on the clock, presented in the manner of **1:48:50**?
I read **6:27:11**
